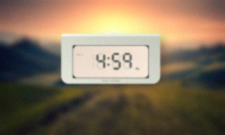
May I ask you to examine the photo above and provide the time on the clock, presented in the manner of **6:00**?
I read **4:59**
